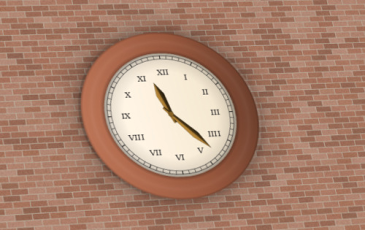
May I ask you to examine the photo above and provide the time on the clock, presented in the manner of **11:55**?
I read **11:23**
